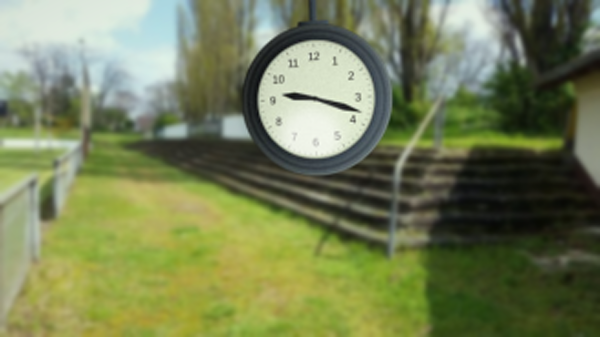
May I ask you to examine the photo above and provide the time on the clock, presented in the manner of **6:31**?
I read **9:18**
